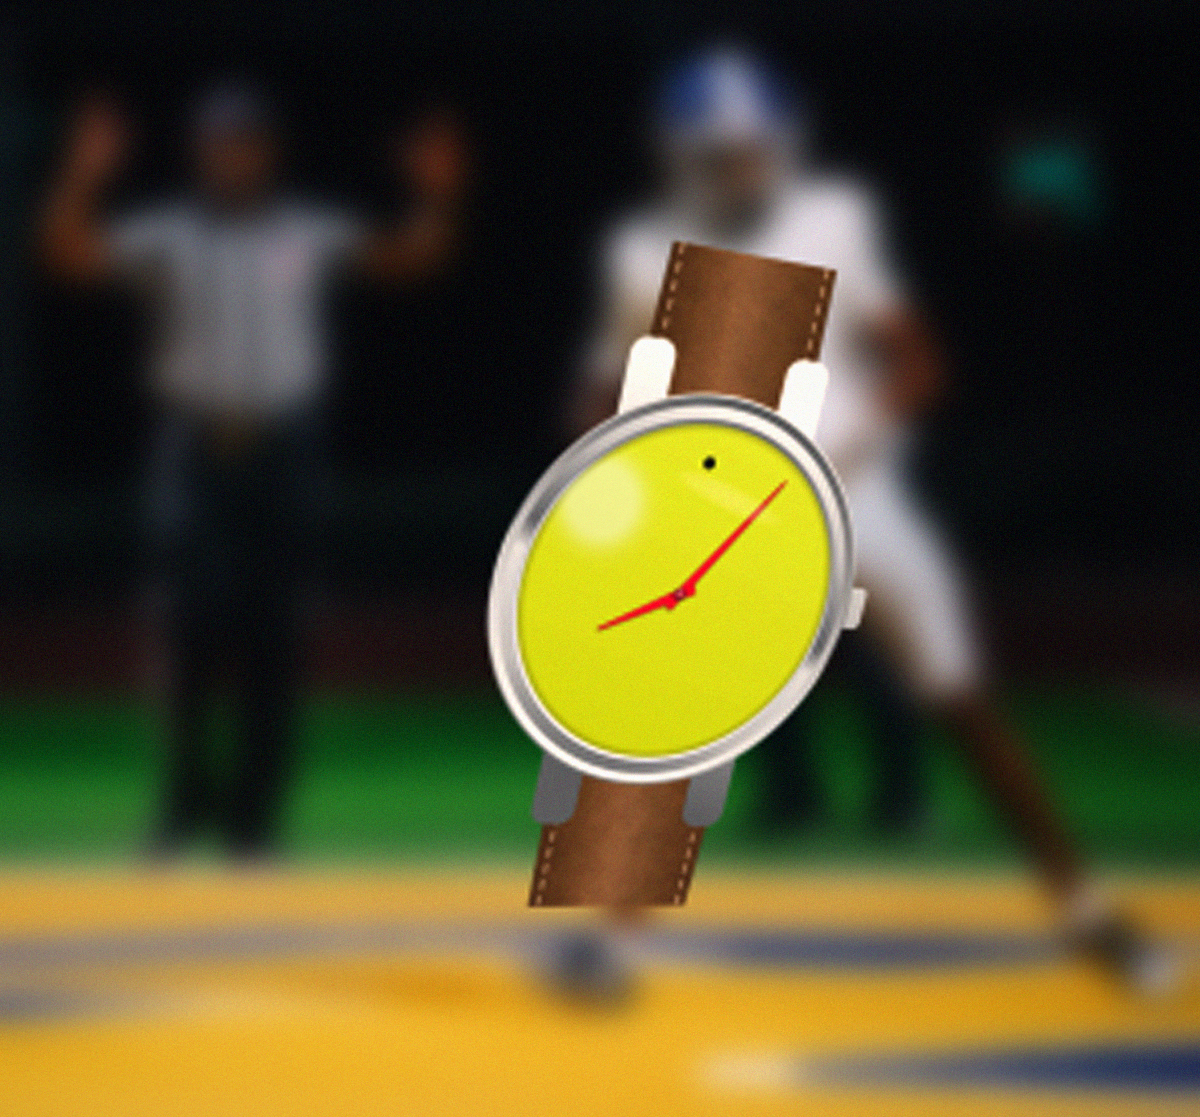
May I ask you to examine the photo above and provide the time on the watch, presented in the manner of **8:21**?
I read **8:06**
